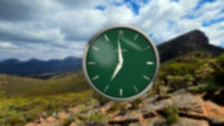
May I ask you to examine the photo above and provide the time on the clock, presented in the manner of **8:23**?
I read **6:59**
